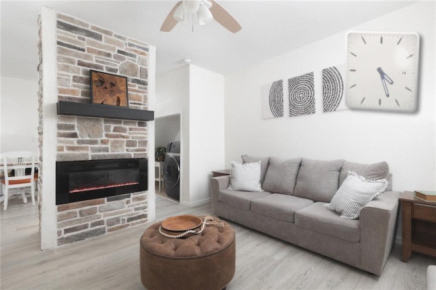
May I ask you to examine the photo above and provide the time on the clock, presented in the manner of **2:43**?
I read **4:27**
